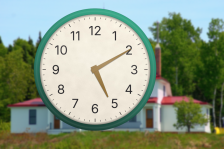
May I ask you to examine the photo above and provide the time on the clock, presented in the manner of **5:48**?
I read **5:10**
